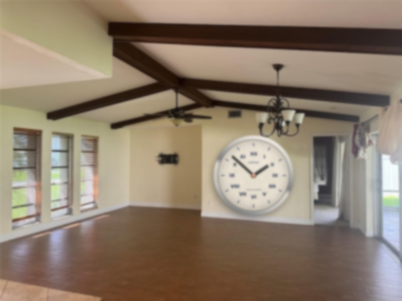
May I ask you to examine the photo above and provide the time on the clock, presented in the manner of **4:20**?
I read **1:52**
